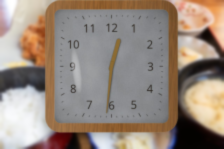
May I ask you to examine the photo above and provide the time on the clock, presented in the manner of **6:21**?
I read **12:31**
